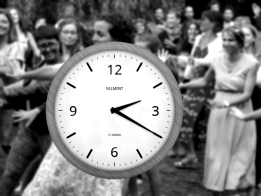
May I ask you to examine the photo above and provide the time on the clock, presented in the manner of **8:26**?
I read **2:20**
